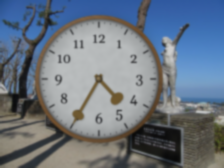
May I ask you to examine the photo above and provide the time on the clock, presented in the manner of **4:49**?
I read **4:35**
